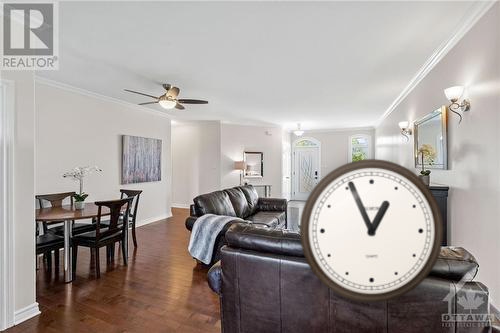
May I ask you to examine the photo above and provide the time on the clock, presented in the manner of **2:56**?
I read **12:56**
